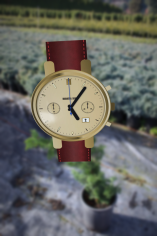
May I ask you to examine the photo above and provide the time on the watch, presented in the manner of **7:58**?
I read **5:06**
